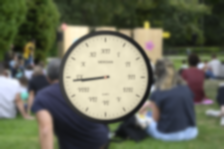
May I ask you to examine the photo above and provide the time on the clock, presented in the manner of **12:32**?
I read **8:44**
